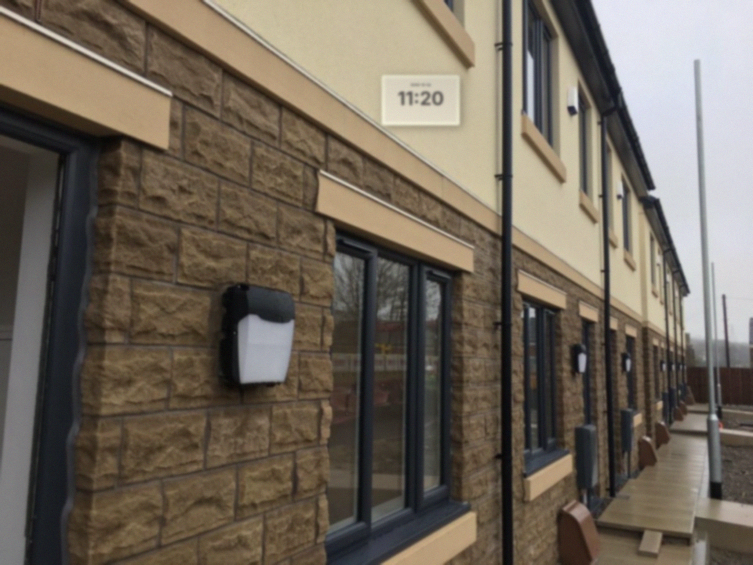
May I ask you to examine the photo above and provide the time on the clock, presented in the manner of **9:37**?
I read **11:20**
